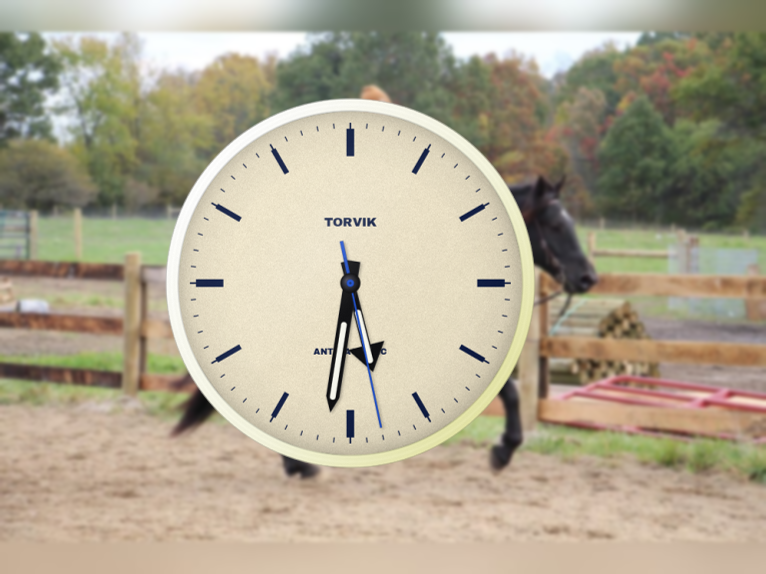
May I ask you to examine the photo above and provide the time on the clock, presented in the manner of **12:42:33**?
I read **5:31:28**
